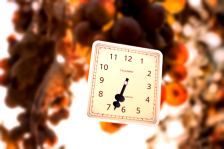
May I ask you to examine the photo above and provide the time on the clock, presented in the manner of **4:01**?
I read **6:33**
